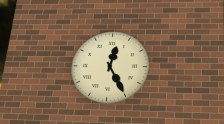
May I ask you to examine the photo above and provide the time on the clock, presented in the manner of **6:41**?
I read **12:25**
